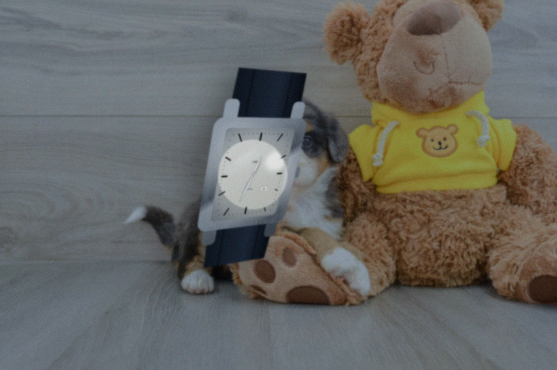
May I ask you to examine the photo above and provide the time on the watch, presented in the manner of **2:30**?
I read **12:33**
